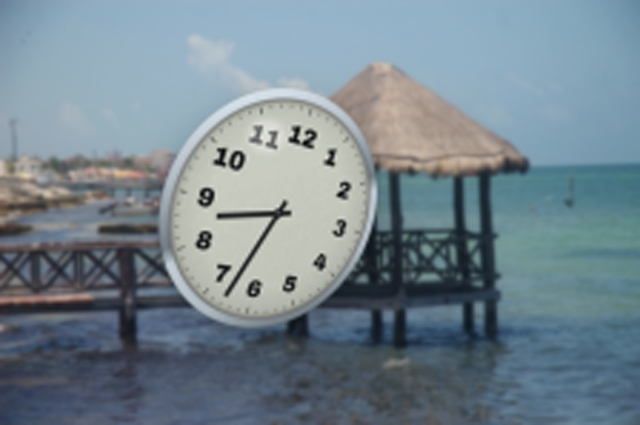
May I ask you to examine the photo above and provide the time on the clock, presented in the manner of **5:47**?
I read **8:33**
